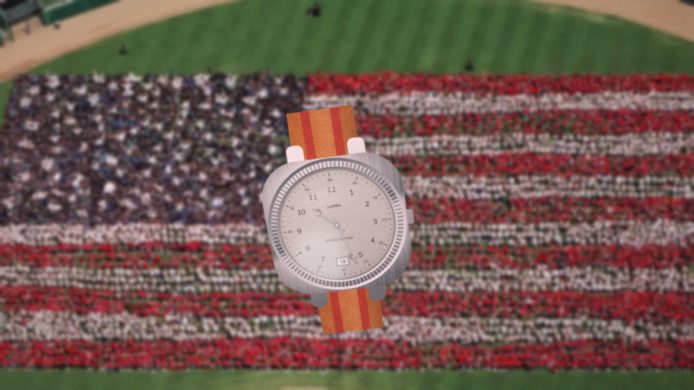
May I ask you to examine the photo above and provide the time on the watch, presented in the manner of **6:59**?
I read **10:27**
